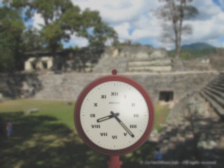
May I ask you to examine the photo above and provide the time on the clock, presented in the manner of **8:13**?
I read **8:23**
